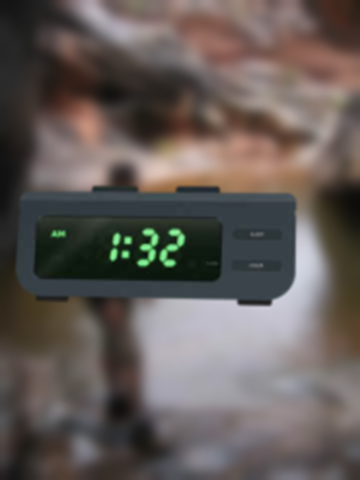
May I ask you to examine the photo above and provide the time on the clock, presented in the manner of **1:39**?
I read **1:32**
